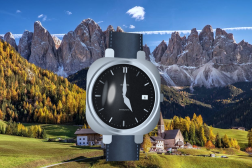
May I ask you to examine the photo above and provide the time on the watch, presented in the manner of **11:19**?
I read **5:00**
